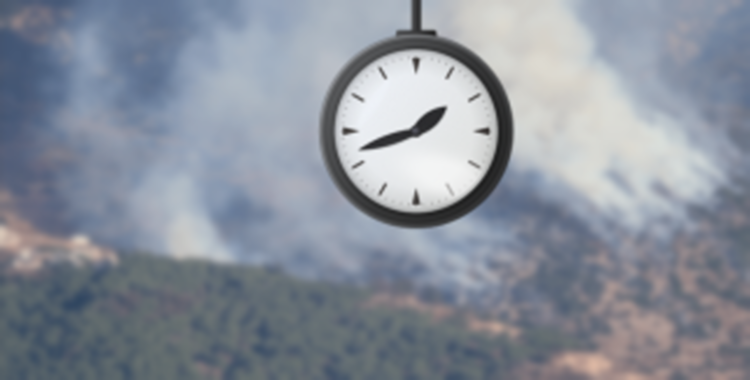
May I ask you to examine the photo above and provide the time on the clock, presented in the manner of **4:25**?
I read **1:42**
